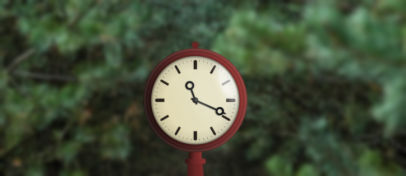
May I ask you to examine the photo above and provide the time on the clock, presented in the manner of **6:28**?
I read **11:19**
